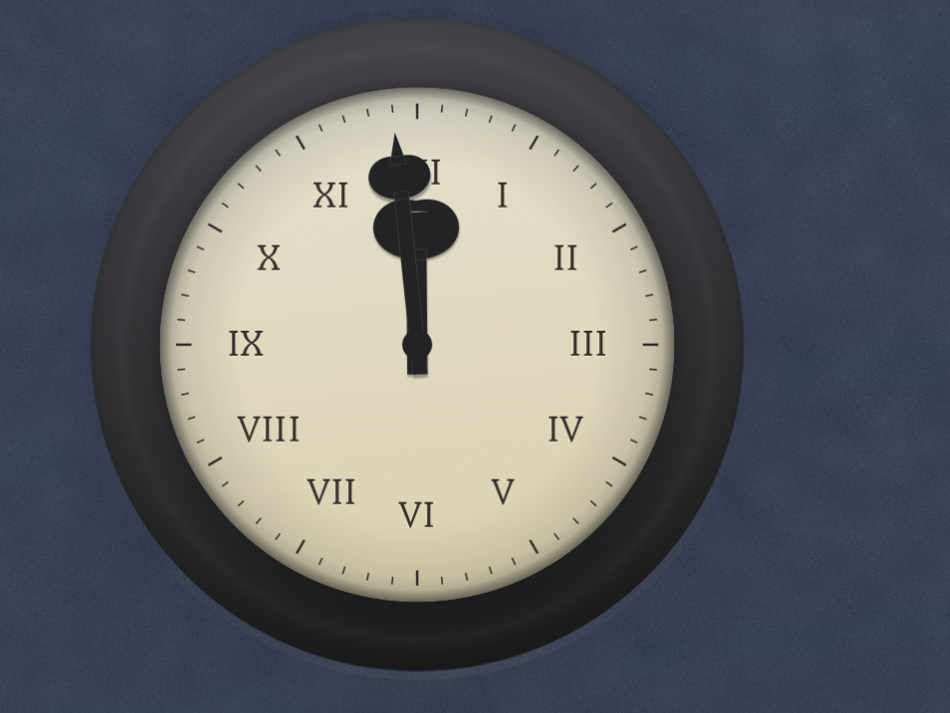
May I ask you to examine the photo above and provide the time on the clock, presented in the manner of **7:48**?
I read **11:59**
